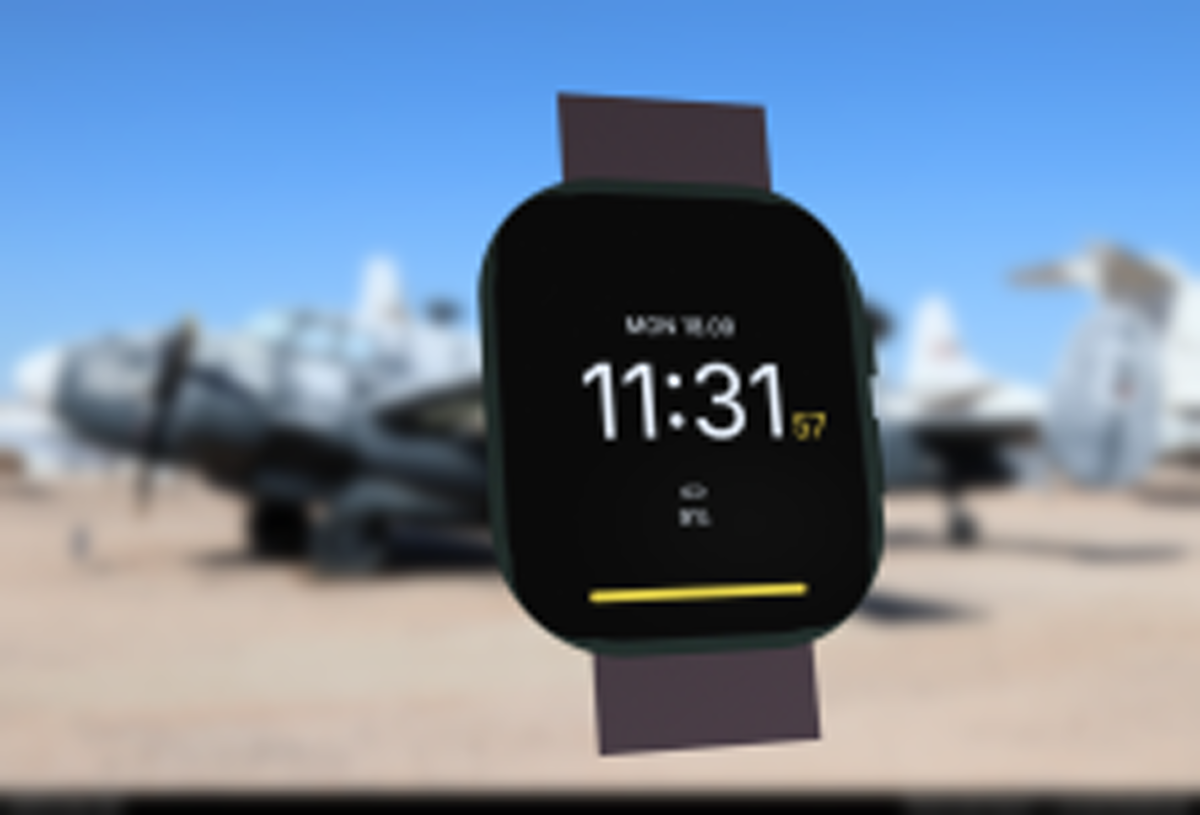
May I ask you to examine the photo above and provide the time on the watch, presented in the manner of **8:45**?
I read **11:31**
